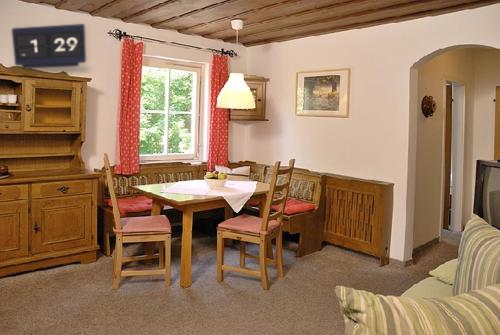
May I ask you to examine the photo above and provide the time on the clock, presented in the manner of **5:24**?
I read **1:29**
